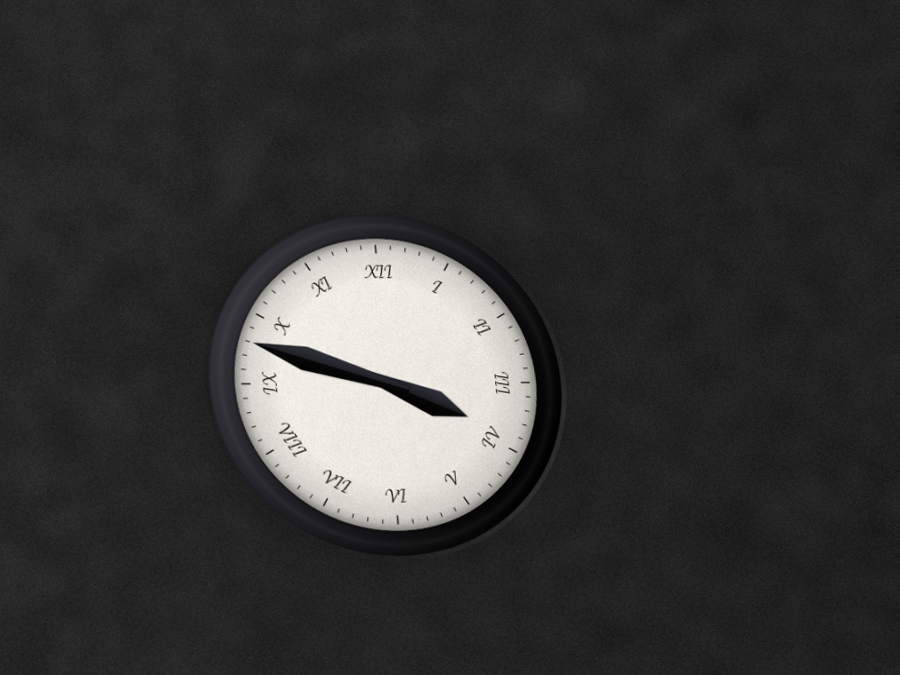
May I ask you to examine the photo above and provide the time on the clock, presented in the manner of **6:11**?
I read **3:48**
